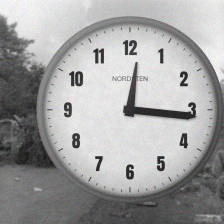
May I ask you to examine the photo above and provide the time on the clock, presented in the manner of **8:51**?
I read **12:16**
